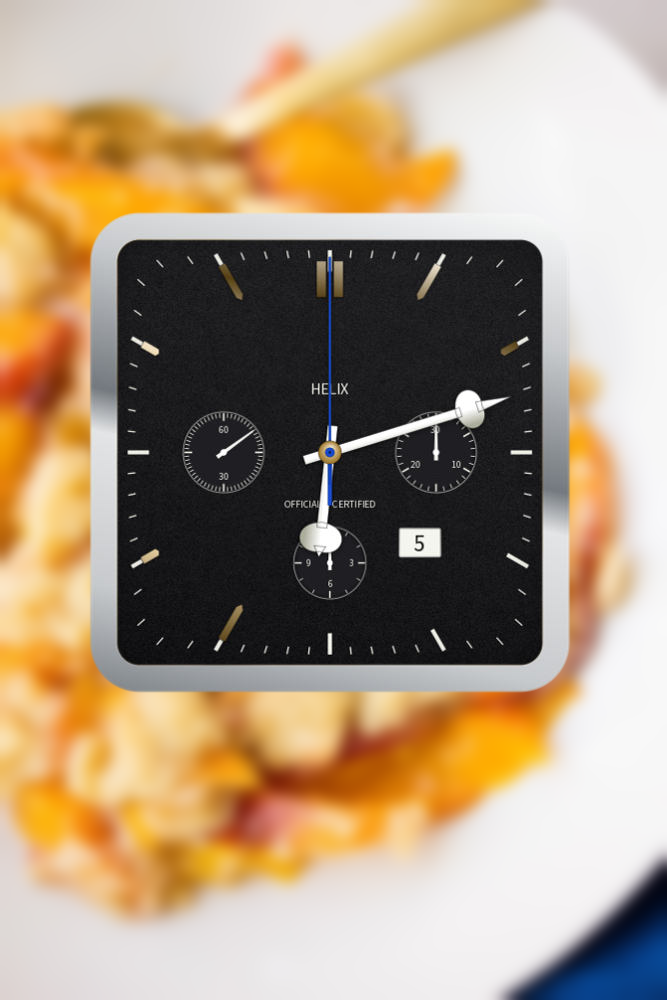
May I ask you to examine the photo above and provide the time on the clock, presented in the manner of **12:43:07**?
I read **6:12:09**
